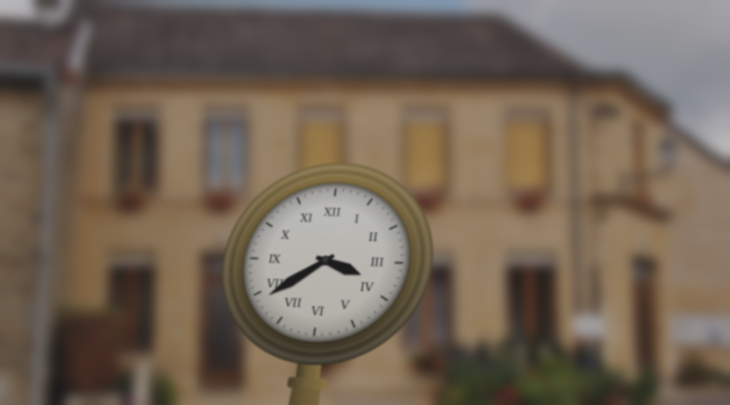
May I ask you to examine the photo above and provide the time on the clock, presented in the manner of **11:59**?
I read **3:39**
